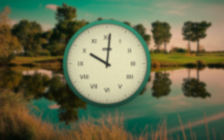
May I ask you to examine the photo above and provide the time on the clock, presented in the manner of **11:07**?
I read **10:01**
